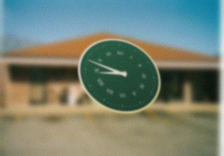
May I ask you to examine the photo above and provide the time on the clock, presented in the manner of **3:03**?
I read **8:48**
